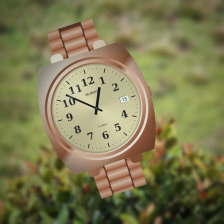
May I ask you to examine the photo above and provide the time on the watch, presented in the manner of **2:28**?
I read **12:52**
